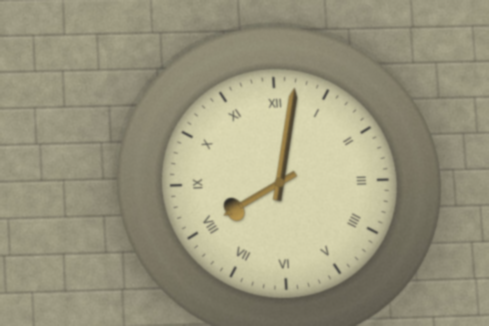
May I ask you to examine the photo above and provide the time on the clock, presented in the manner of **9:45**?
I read **8:02**
